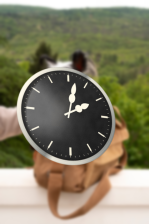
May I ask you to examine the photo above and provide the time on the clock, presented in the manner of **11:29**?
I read **2:02**
